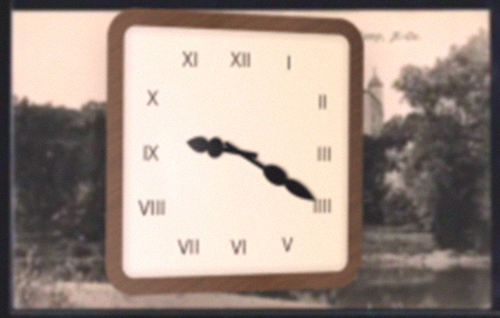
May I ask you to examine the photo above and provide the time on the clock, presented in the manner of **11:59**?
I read **9:20**
